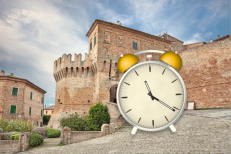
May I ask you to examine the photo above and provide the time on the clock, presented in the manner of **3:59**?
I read **11:21**
